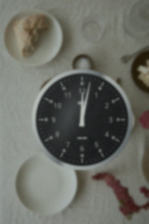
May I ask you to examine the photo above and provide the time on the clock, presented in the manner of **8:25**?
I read **12:02**
